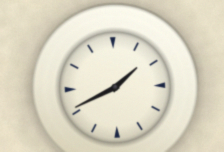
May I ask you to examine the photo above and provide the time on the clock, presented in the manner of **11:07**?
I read **1:41**
